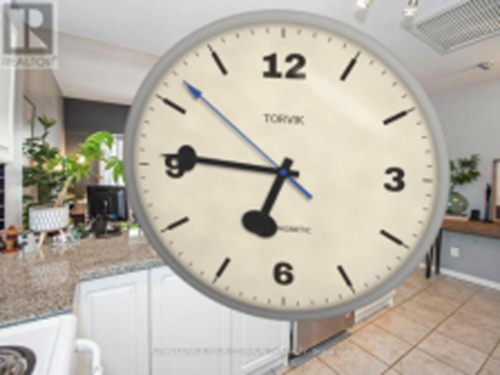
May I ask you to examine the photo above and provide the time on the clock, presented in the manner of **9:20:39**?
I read **6:45:52**
